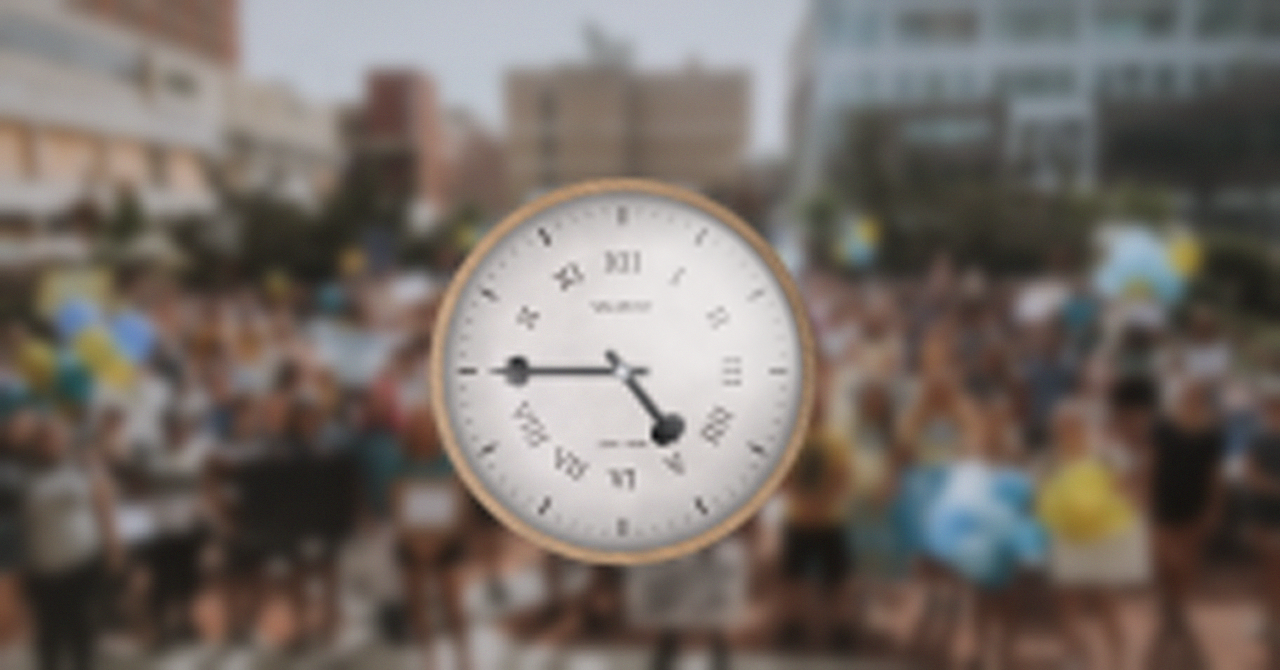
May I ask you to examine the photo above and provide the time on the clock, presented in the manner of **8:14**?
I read **4:45**
